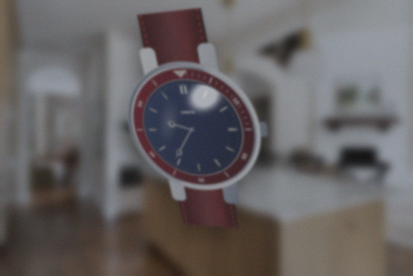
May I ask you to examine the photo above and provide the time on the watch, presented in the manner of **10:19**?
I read **9:36**
